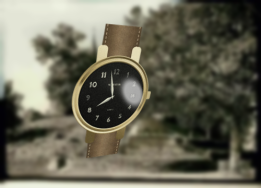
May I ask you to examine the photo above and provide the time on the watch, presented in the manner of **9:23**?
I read **7:58**
